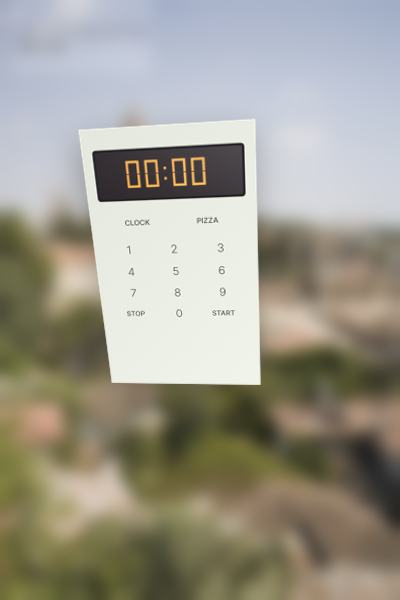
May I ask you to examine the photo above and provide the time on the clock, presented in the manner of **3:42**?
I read **0:00**
